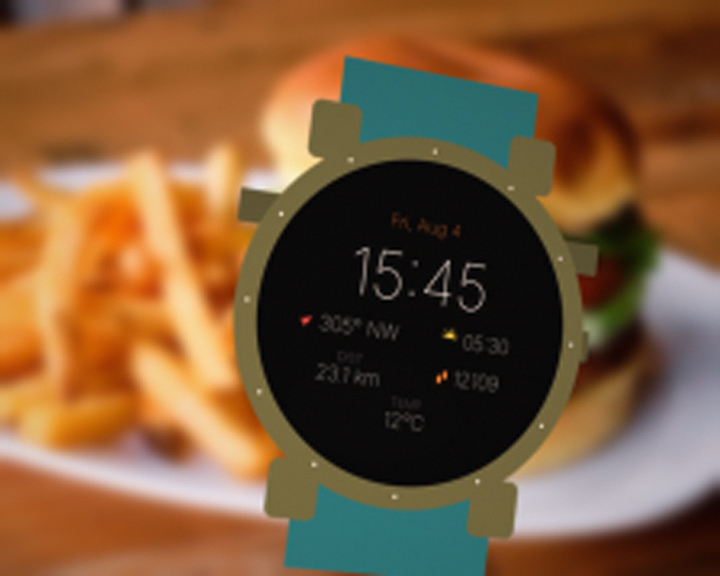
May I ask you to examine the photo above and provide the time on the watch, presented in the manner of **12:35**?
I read **15:45**
